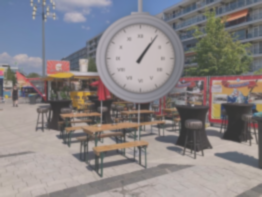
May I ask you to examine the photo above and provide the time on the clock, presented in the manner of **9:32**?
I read **1:06**
